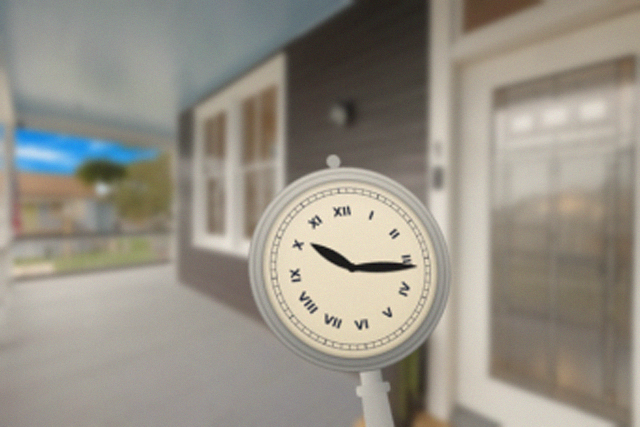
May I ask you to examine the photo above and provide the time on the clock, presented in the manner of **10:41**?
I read **10:16**
